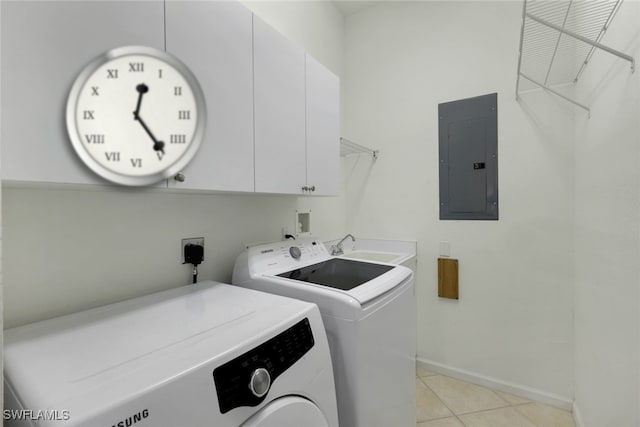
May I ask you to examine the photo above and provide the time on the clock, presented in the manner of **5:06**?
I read **12:24**
